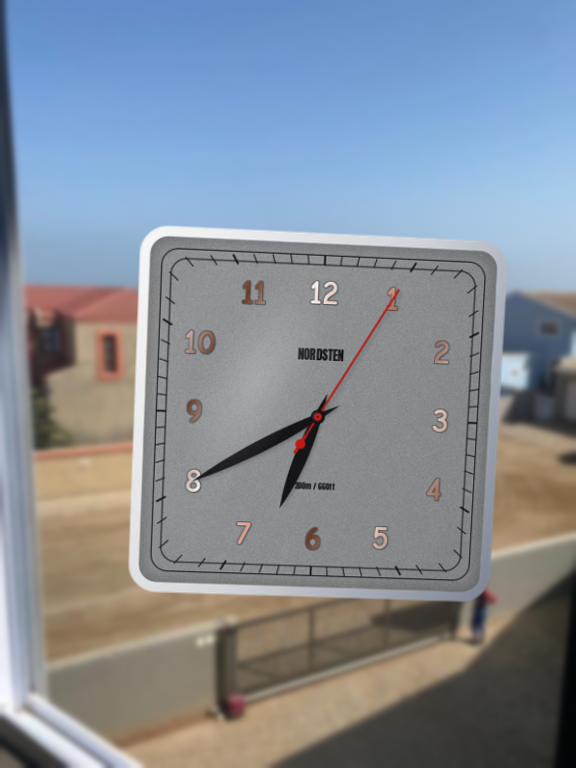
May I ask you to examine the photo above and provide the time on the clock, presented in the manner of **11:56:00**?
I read **6:40:05**
